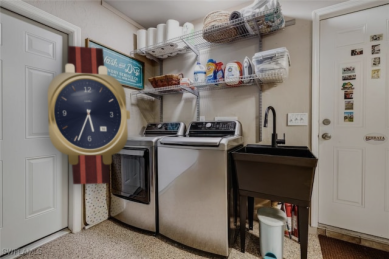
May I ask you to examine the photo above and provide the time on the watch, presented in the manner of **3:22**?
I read **5:34**
